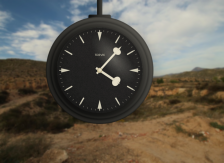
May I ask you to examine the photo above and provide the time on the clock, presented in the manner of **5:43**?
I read **4:07**
